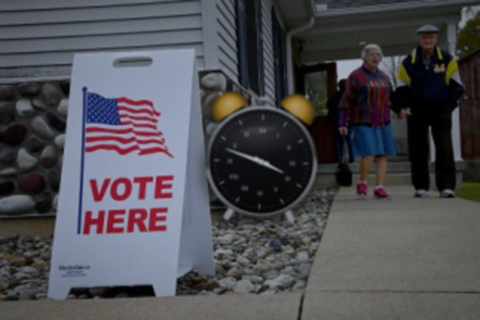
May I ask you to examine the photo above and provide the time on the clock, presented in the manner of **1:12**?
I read **3:48**
